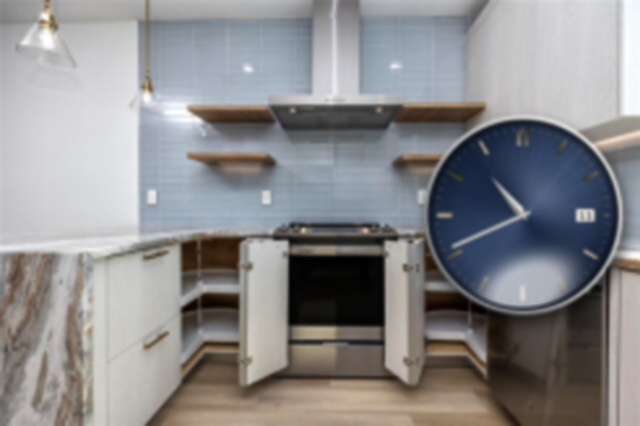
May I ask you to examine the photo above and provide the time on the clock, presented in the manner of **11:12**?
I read **10:41**
